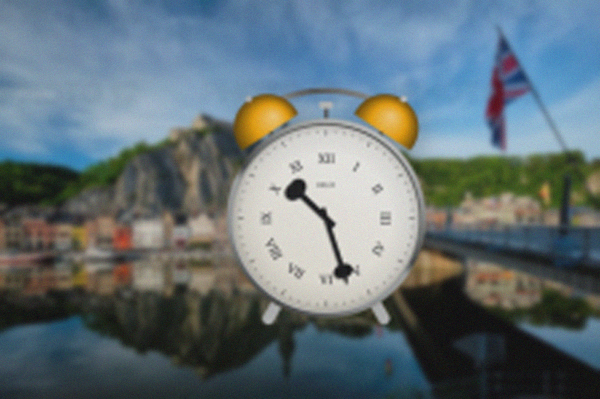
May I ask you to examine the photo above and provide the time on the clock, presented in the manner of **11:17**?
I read **10:27**
